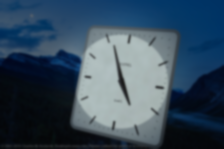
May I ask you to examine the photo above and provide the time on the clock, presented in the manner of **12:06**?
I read **4:56**
